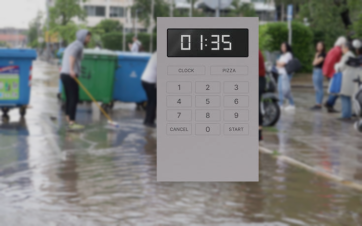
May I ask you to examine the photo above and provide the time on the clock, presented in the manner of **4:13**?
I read **1:35**
